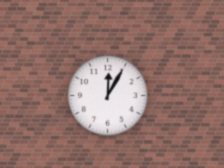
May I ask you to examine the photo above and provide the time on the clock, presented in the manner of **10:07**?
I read **12:05**
